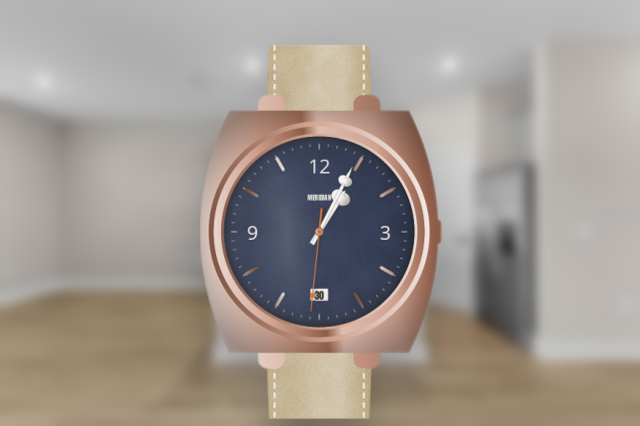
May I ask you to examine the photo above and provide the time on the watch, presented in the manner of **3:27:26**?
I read **1:04:31**
